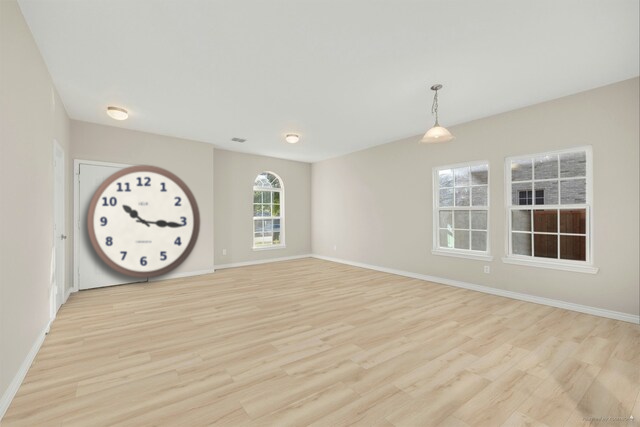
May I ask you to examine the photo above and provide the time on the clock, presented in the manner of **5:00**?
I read **10:16**
